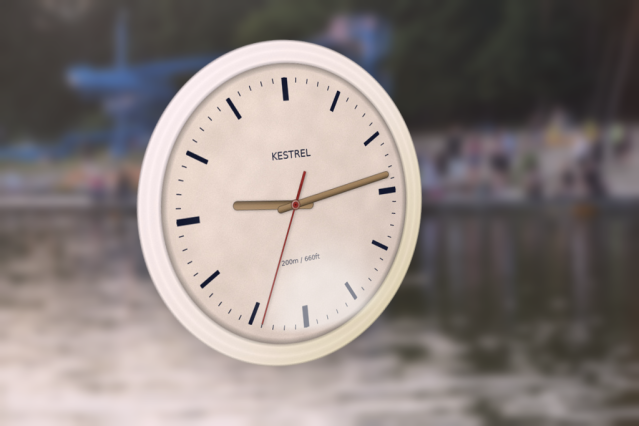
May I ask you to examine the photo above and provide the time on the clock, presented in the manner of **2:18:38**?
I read **9:13:34**
